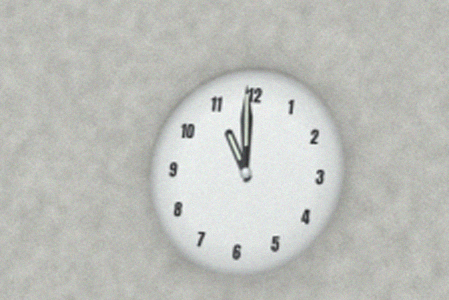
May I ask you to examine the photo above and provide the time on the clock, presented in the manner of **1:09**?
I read **10:59**
